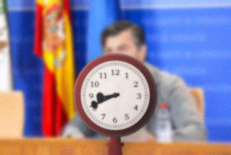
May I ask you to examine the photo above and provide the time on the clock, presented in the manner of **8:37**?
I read **8:41**
